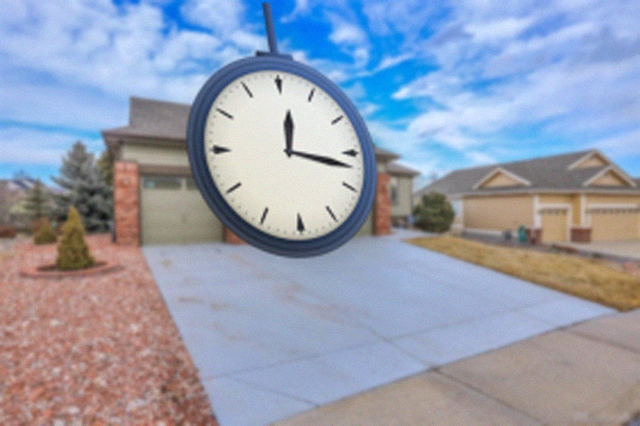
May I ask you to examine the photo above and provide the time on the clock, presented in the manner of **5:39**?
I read **12:17**
